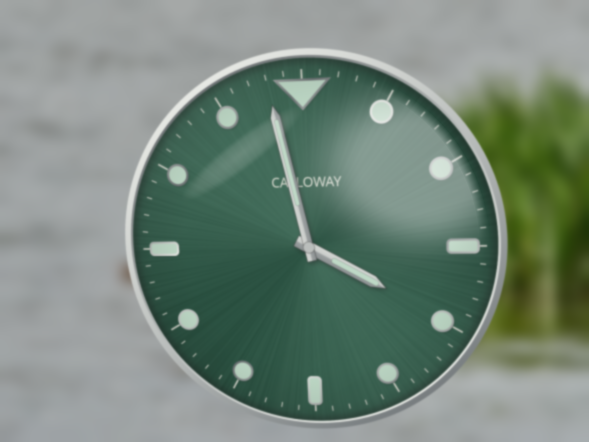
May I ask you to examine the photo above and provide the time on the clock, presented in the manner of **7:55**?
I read **3:58**
